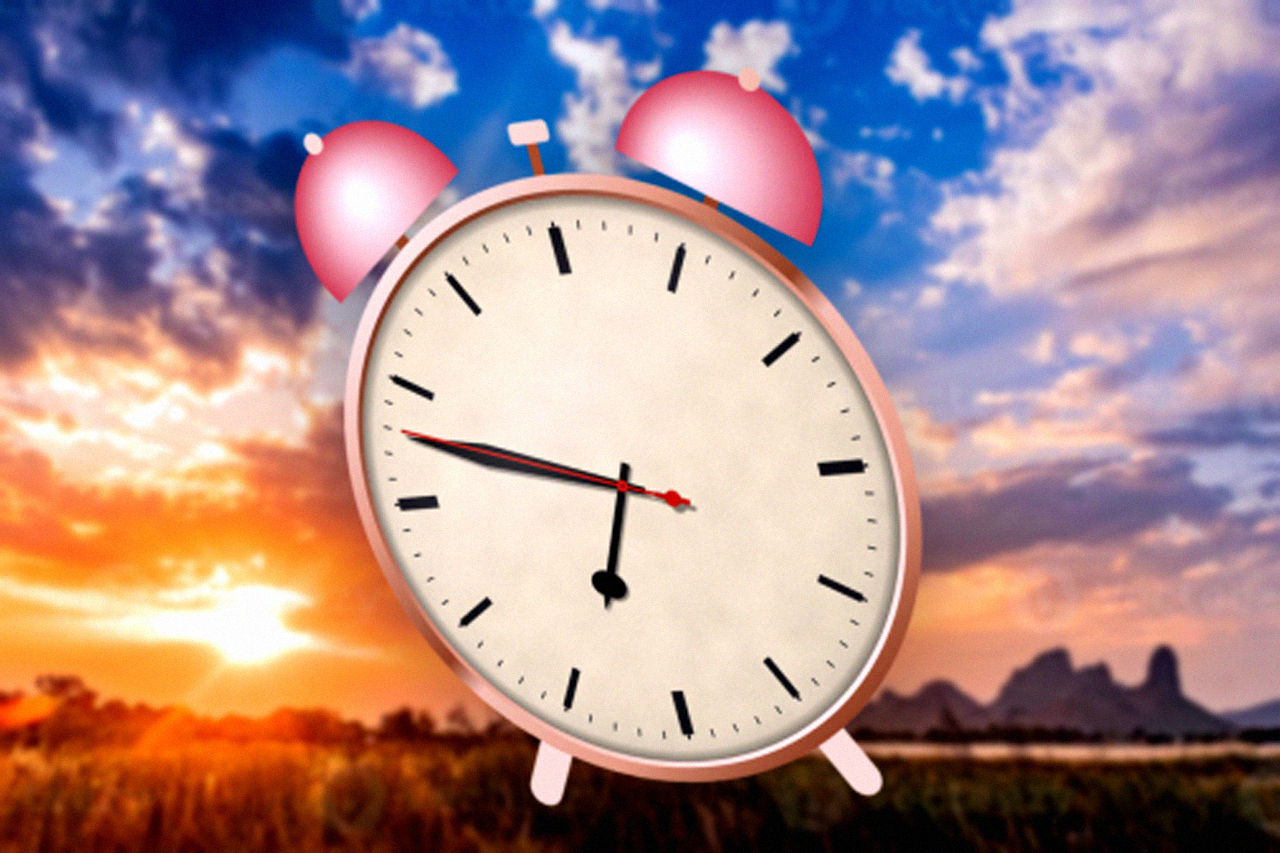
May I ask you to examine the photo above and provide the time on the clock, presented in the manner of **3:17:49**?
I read **6:47:48**
